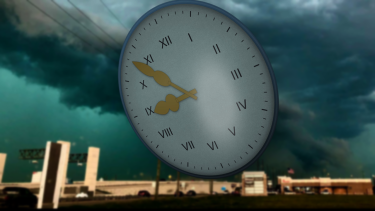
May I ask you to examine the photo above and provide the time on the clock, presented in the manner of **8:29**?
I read **8:53**
